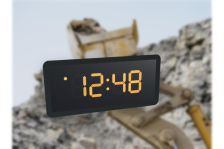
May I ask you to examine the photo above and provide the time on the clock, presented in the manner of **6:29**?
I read **12:48**
